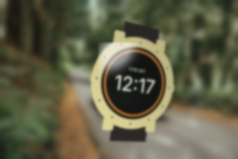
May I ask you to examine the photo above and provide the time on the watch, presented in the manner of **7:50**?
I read **12:17**
